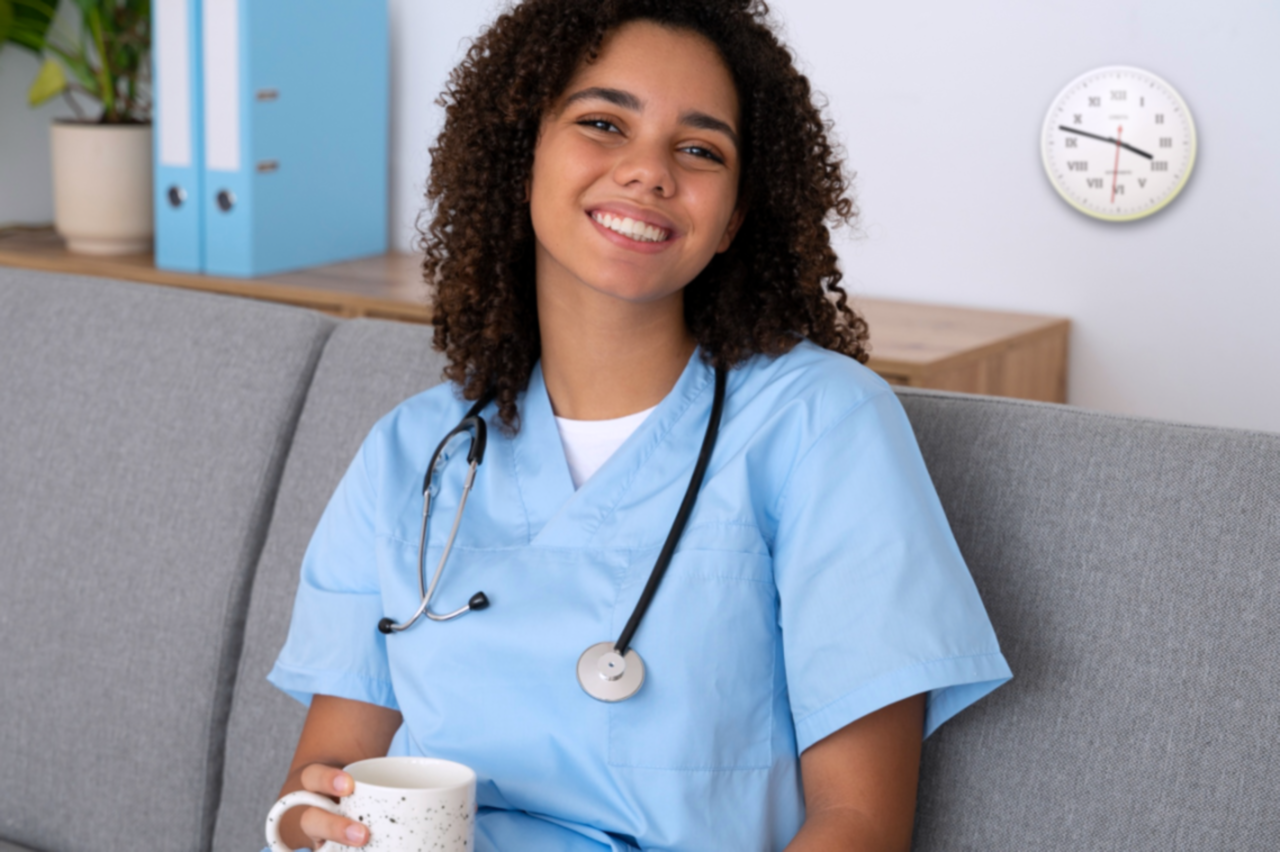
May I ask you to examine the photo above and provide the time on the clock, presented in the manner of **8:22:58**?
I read **3:47:31**
